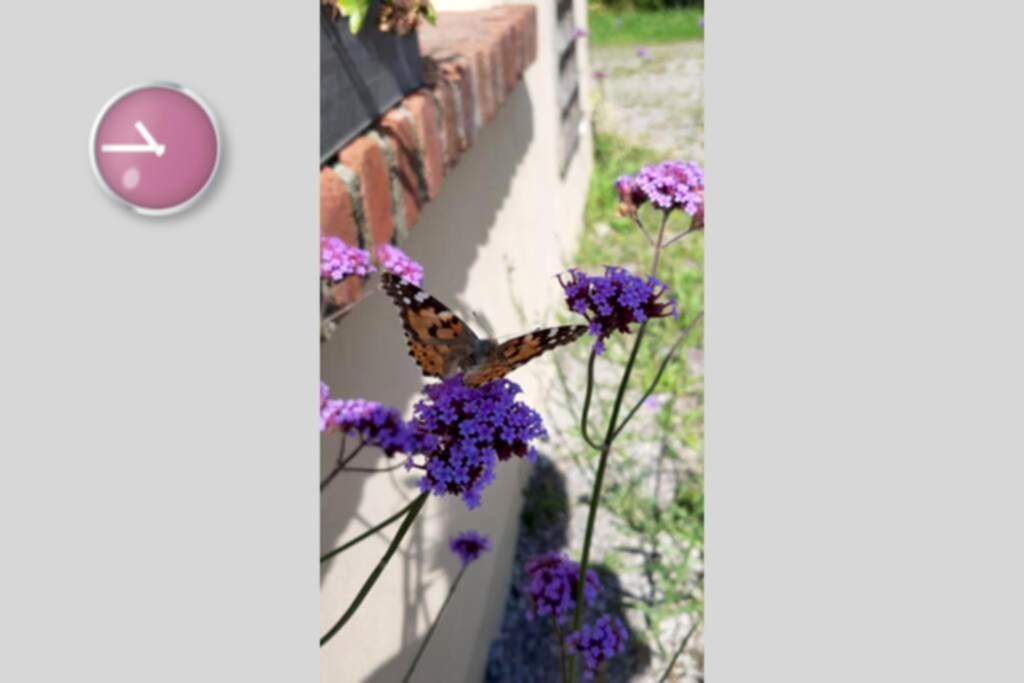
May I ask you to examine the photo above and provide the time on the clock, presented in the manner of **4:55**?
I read **10:45**
